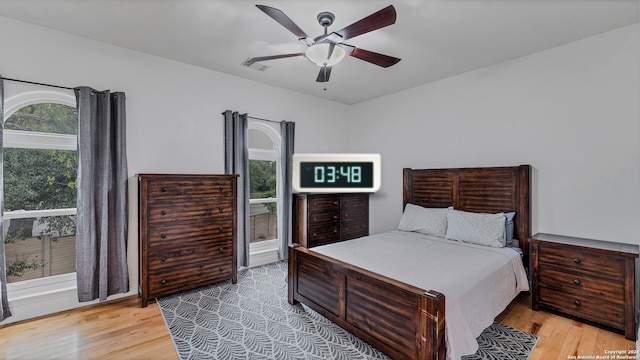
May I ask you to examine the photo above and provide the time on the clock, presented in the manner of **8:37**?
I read **3:48**
